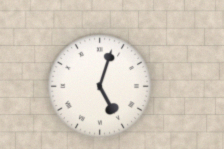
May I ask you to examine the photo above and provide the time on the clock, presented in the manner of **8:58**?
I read **5:03**
